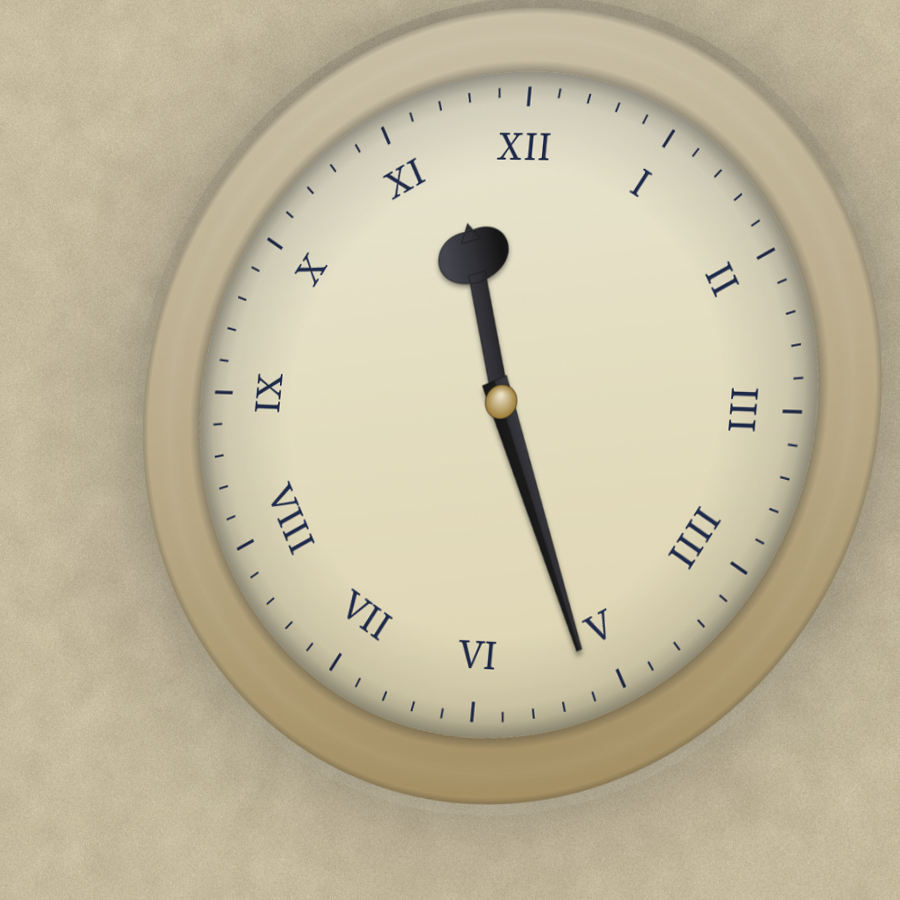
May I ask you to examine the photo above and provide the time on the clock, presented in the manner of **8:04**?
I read **11:26**
